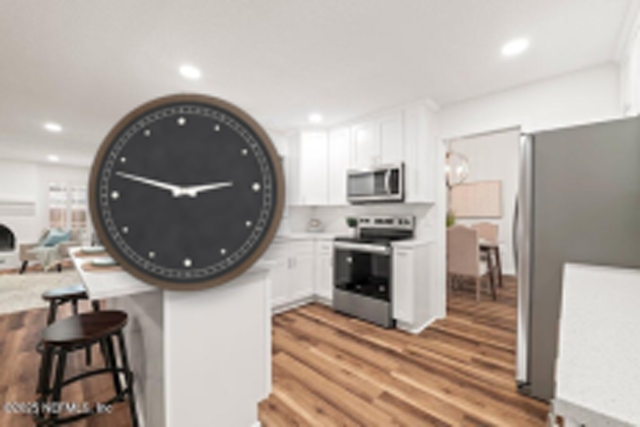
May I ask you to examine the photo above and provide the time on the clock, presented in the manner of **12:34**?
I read **2:48**
